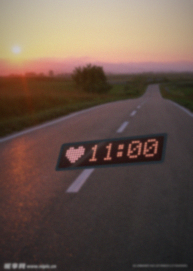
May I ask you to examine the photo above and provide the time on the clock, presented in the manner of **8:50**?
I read **11:00**
